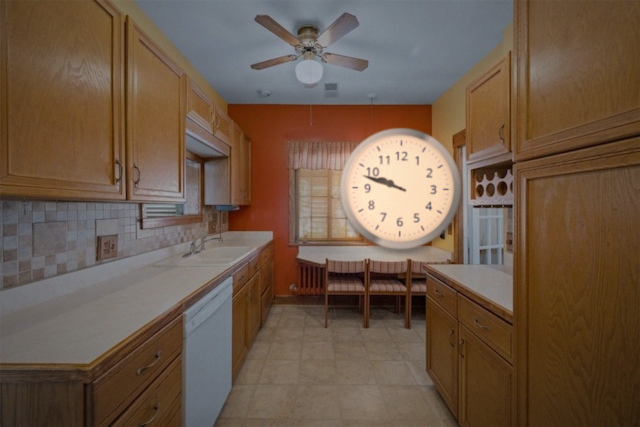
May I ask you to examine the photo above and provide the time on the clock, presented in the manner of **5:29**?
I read **9:48**
